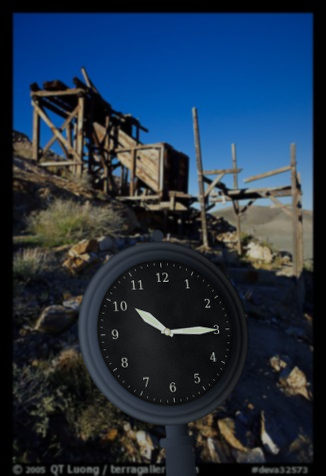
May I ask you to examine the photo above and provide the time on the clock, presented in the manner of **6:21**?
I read **10:15**
